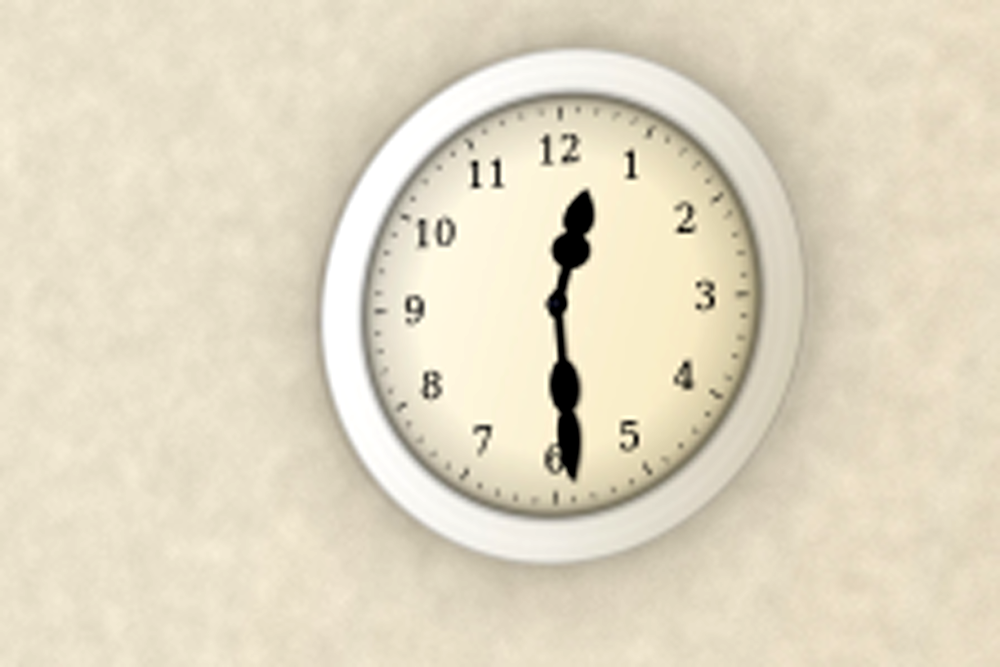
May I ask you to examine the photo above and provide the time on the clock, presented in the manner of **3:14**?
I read **12:29**
